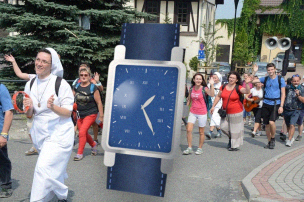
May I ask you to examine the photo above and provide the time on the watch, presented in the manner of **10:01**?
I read **1:25**
